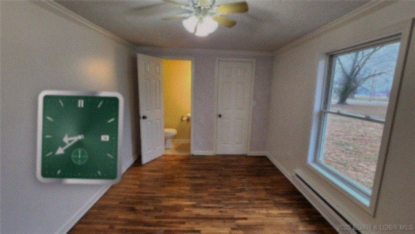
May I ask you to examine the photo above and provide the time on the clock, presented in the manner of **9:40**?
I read **8:39**
